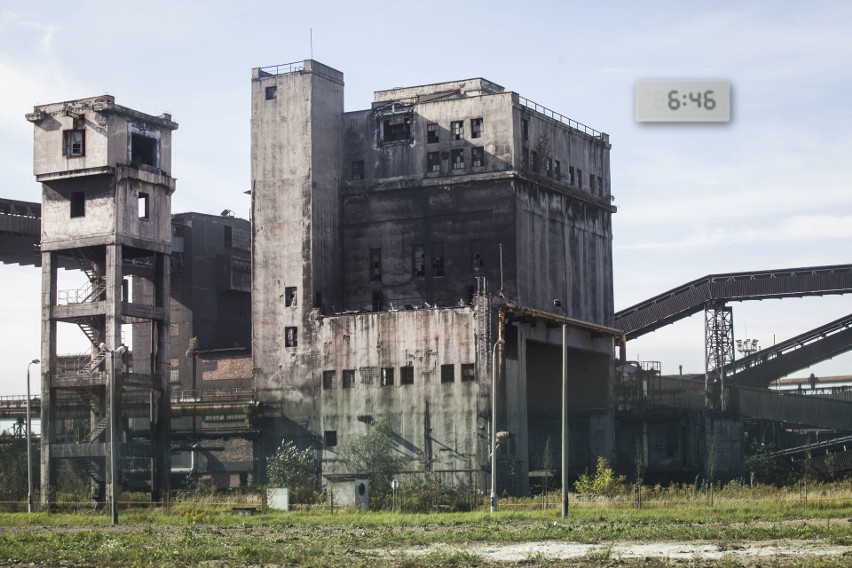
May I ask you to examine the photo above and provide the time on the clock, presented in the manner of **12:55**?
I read **6:46**
